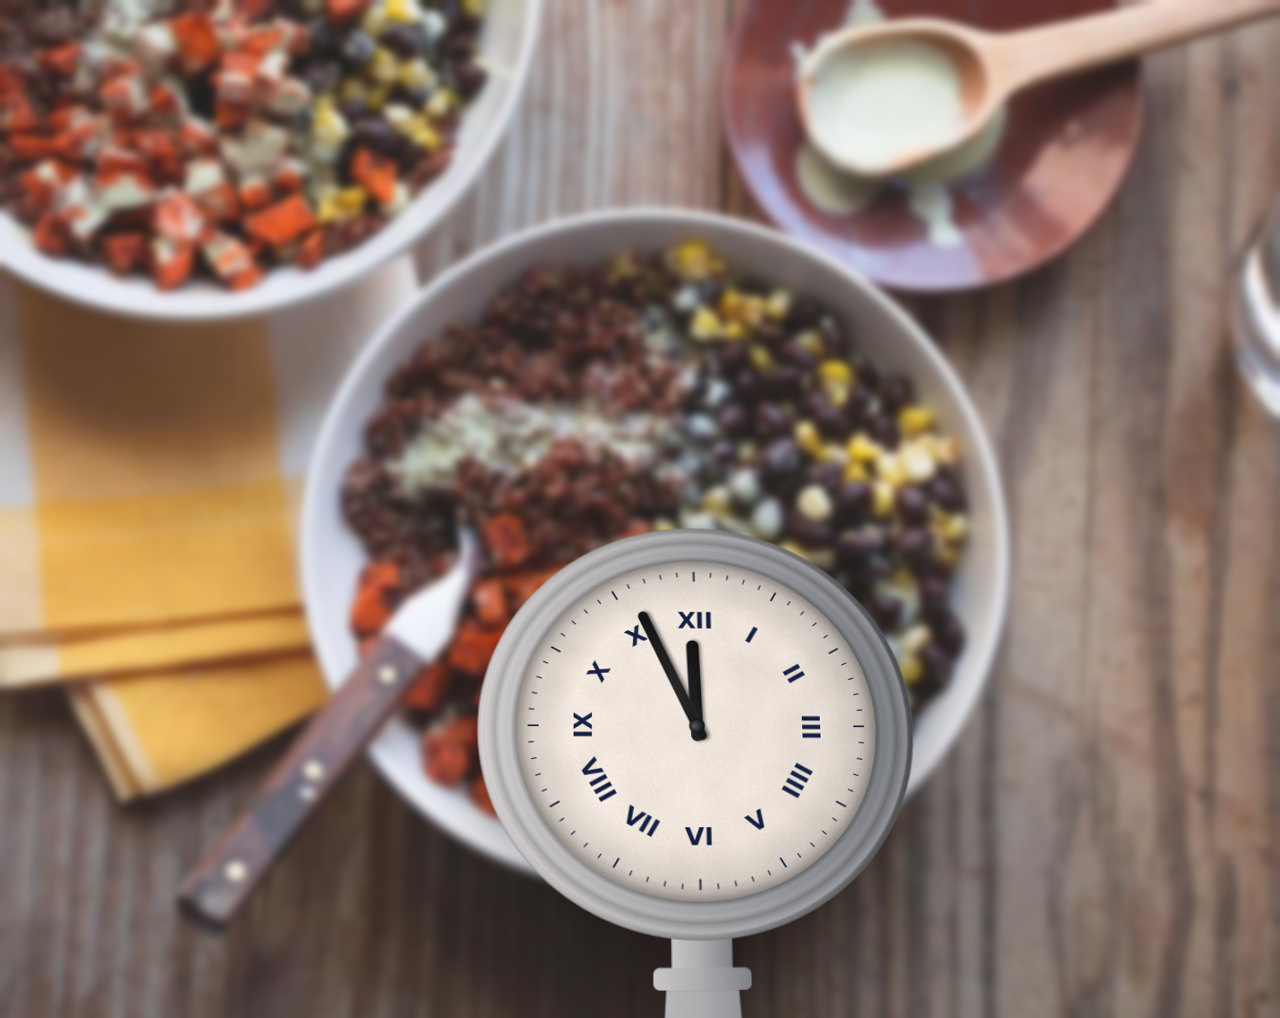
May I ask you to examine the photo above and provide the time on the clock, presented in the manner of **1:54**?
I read **11:56**
